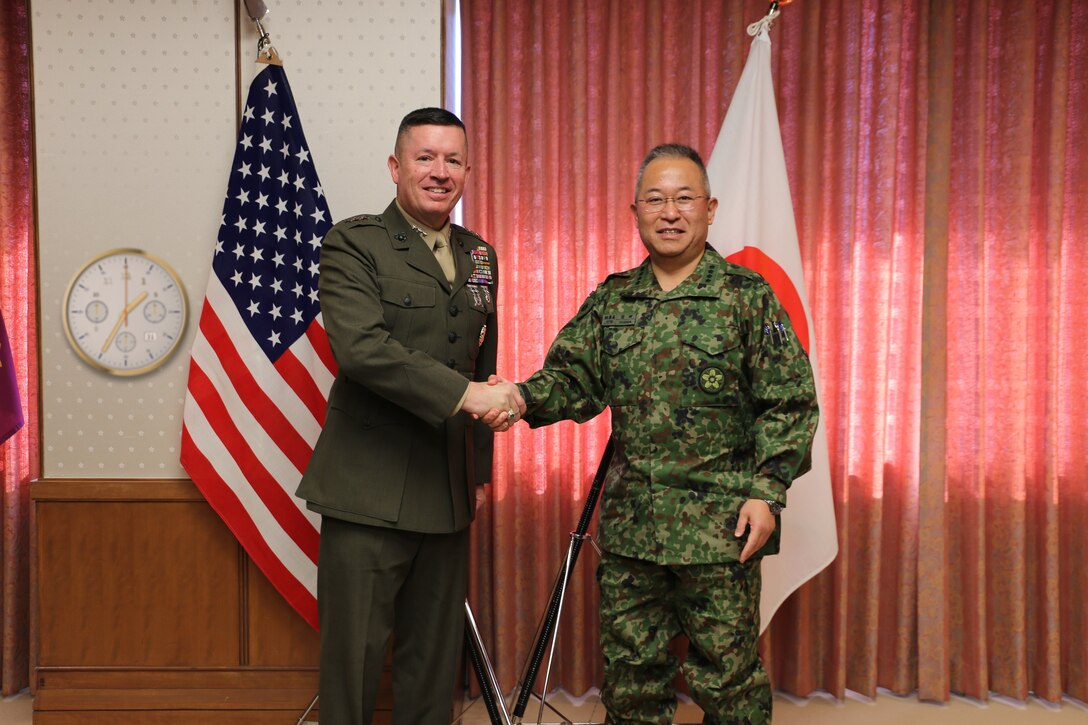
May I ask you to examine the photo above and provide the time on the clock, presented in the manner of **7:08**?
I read **1:35**
